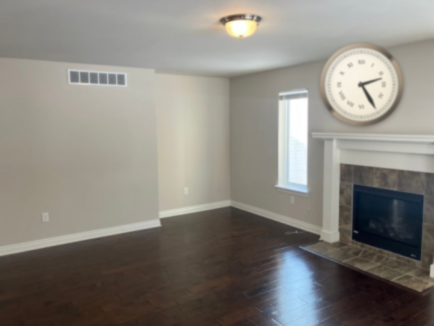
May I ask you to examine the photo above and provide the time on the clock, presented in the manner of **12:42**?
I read **2:25**
